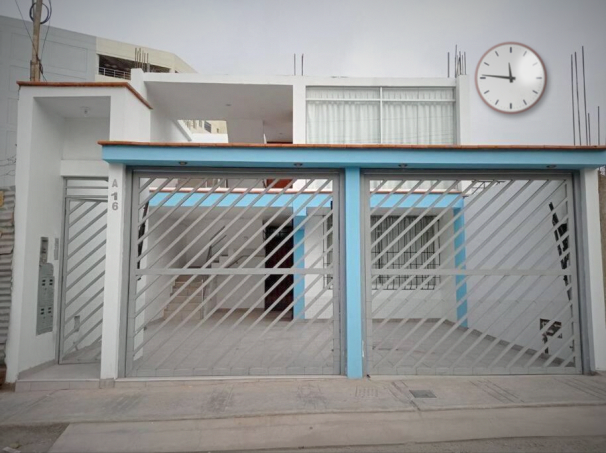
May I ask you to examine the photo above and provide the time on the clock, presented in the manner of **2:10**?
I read **11:46**
